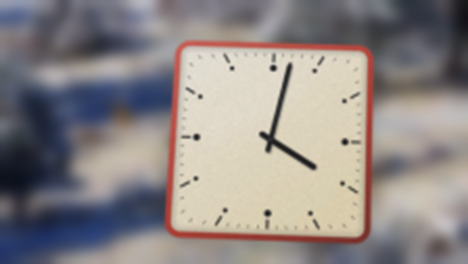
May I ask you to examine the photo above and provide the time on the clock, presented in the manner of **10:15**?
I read **4:02**
